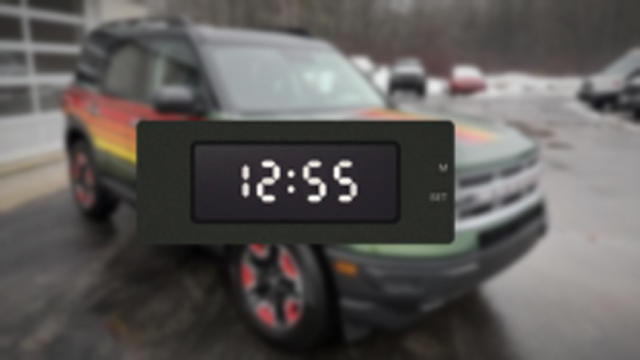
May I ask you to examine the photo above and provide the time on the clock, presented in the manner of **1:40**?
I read **12:55**
